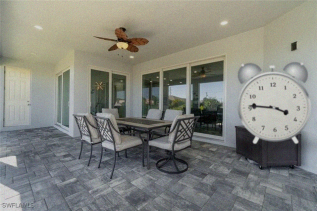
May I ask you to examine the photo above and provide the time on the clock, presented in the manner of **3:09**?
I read **3:46**
